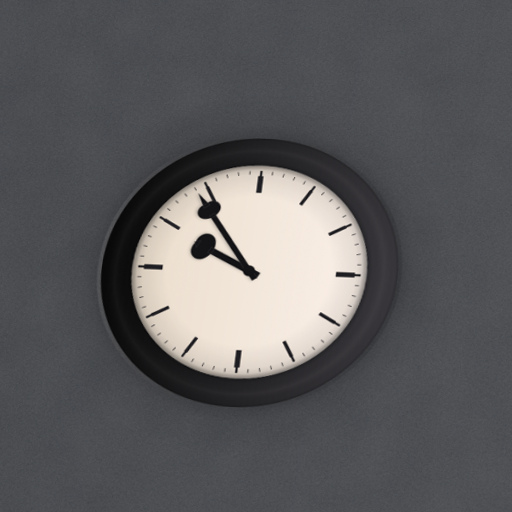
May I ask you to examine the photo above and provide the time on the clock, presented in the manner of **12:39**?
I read **9:54**
